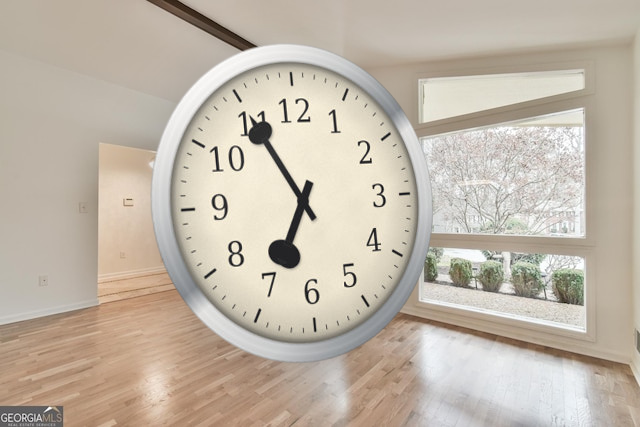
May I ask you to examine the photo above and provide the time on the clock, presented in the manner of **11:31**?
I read **6:55**
